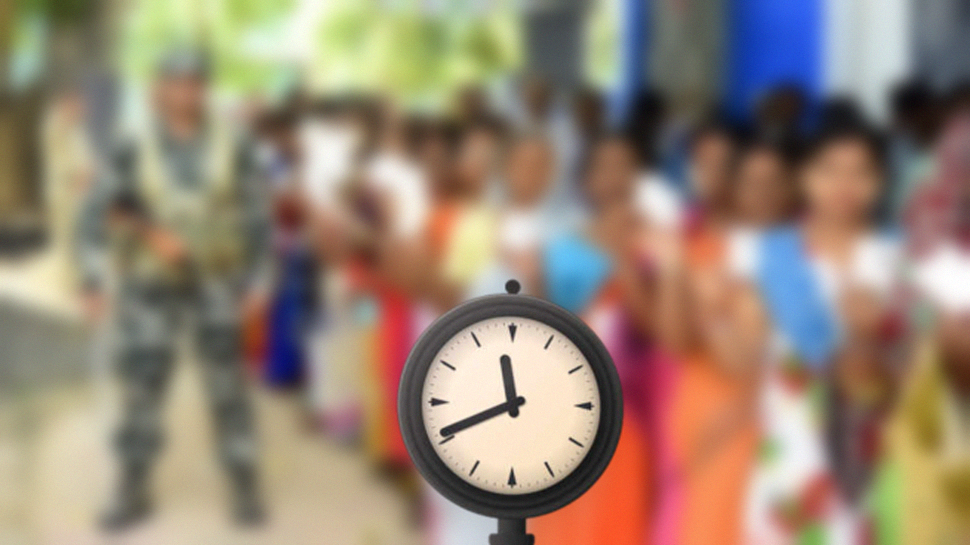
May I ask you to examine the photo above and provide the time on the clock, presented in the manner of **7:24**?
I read **11:41**
